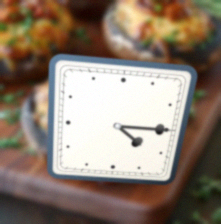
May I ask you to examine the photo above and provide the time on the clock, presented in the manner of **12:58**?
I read **4:15**
